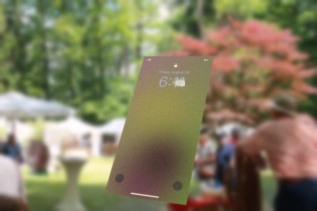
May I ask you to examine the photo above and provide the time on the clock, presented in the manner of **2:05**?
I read **6:11**
